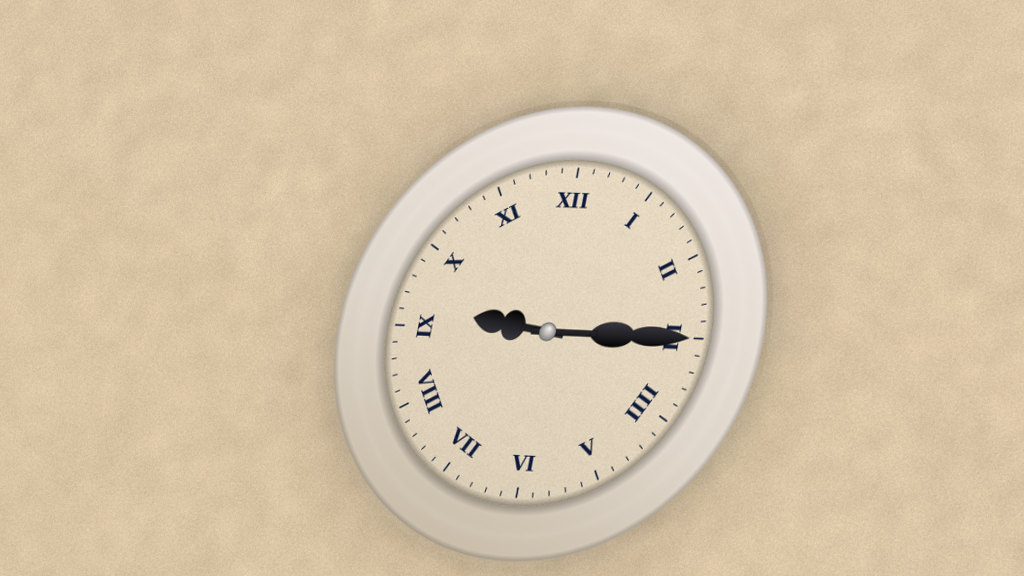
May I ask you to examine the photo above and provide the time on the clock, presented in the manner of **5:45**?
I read **9:15**
